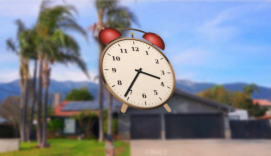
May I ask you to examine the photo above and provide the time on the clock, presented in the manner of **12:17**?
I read **3:36**
